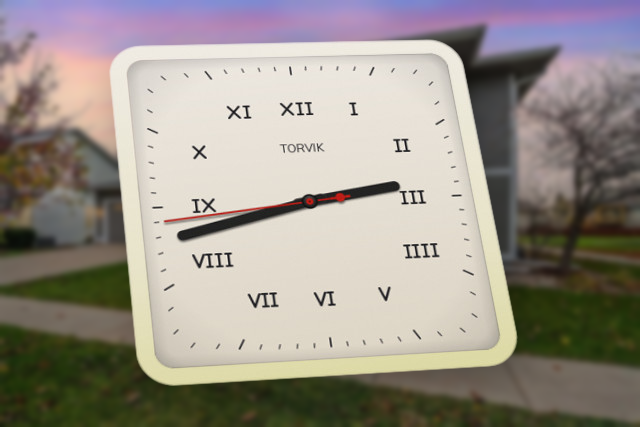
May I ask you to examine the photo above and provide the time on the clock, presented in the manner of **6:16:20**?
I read **2:42:44**
